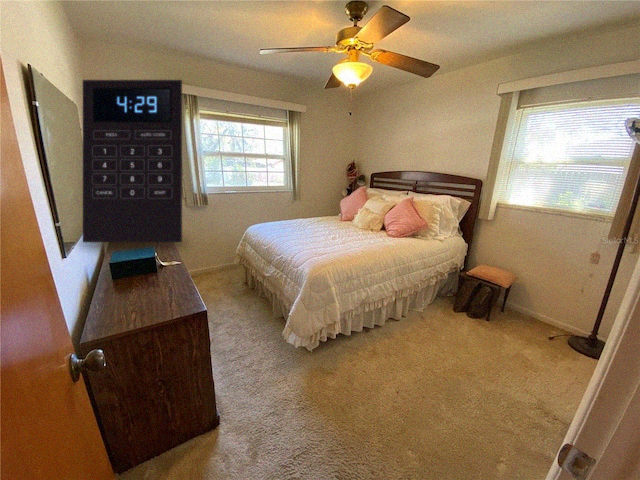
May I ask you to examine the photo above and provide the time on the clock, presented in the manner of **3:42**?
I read **4:29**
